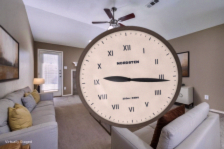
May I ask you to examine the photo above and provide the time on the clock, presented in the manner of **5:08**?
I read **9:16**
